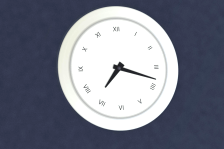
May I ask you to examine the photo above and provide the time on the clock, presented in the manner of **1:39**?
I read **7:18**
